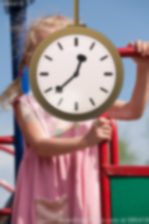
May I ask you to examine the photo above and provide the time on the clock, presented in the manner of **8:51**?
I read **12:38**
